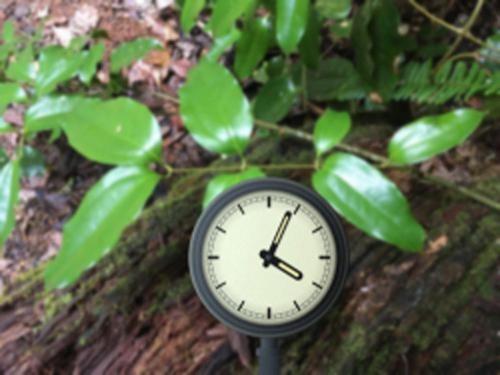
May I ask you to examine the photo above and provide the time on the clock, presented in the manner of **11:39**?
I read **4:04**
